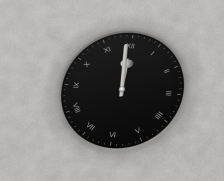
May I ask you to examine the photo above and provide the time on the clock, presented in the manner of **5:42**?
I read **11:59**
